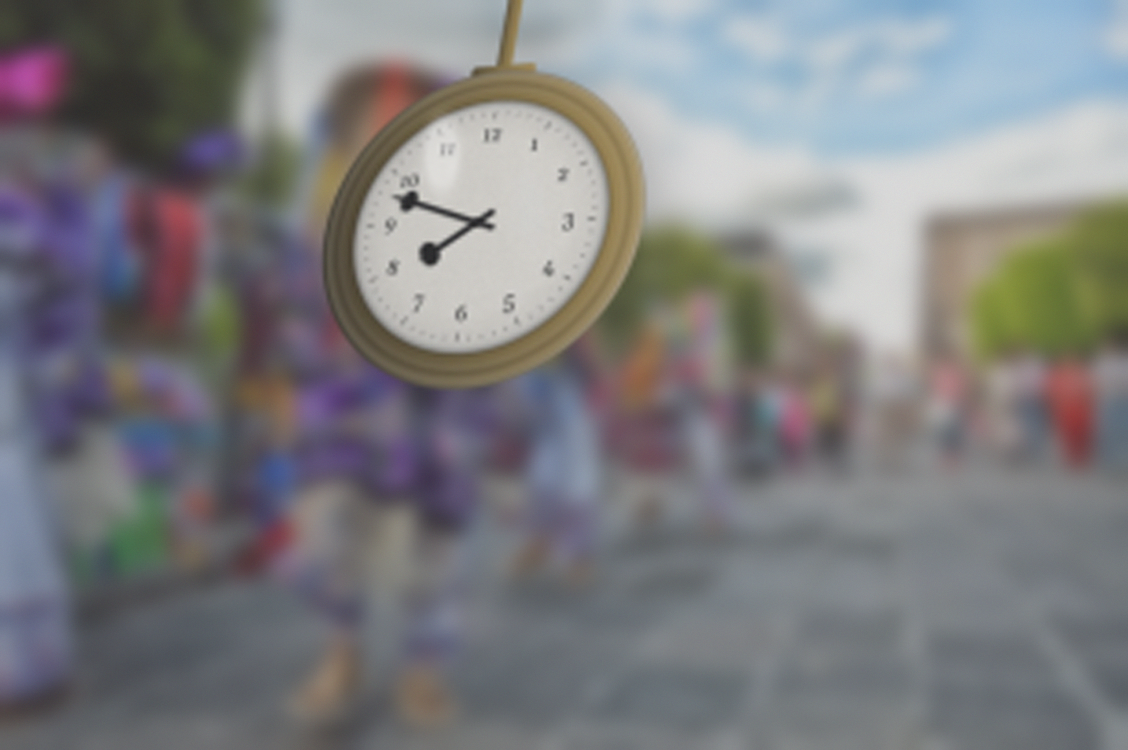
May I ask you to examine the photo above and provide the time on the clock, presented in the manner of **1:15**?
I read **7:48**
